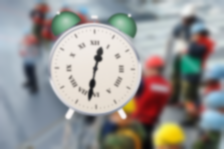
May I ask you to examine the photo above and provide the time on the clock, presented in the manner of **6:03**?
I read **12:32**
